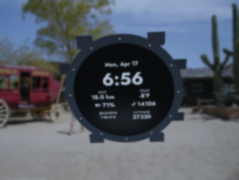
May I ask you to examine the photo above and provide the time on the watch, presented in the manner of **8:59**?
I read **6:56**
